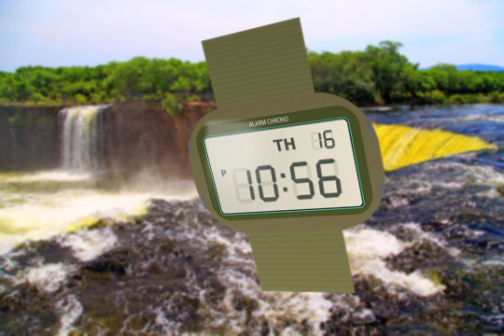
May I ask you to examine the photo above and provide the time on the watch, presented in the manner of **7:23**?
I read **10:56**
